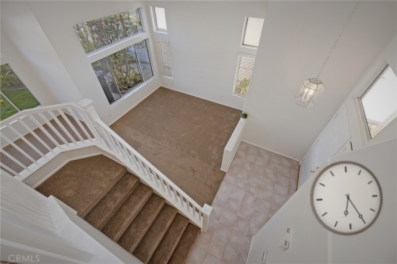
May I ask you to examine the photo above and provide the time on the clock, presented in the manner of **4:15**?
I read **6:25**
